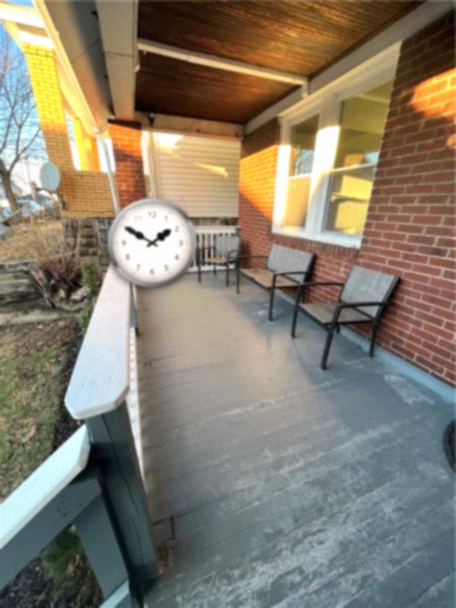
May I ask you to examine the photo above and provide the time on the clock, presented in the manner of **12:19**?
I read **1:50**
